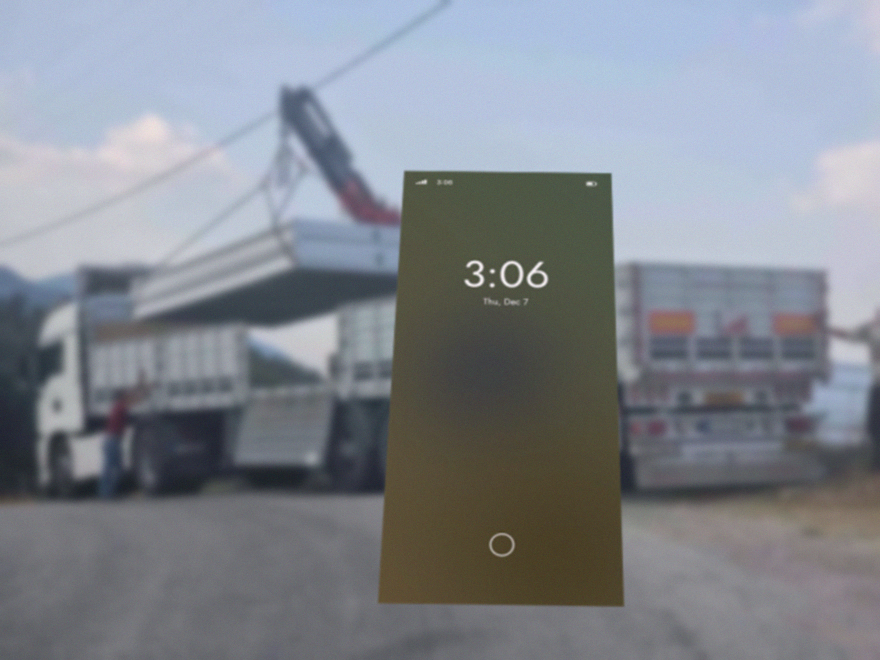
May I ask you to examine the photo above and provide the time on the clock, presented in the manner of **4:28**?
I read **3:06**
